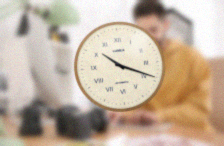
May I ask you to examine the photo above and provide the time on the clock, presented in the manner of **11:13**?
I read **10:19**
